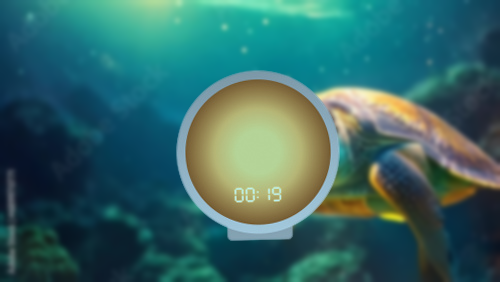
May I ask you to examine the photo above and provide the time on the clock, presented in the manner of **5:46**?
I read **0:19**
